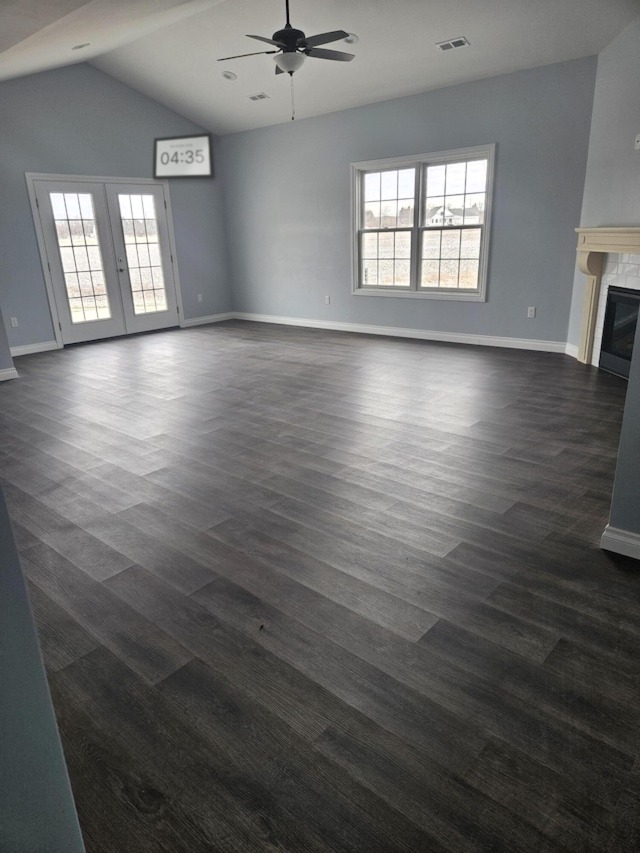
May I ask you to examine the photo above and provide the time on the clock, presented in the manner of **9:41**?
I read **4:35**
